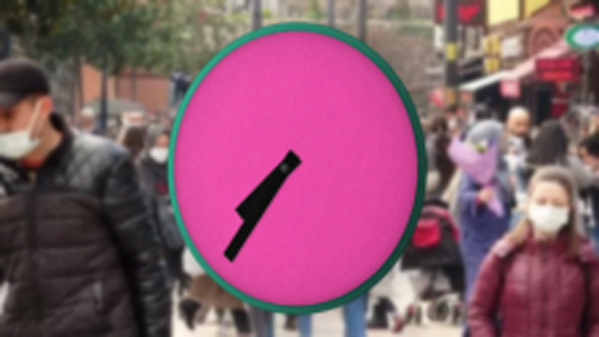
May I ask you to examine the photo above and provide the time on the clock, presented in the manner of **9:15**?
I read **7:36**
